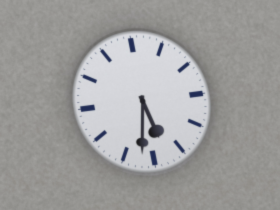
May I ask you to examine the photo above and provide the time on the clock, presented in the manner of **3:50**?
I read **5:32**
